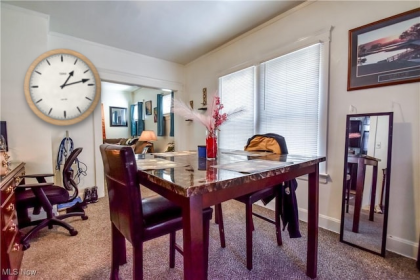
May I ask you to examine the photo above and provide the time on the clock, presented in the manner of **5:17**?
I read **1:13**
